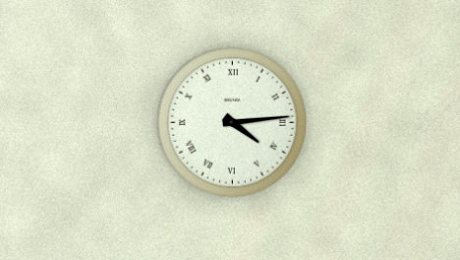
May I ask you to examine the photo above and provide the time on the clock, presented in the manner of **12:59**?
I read **4:14**
